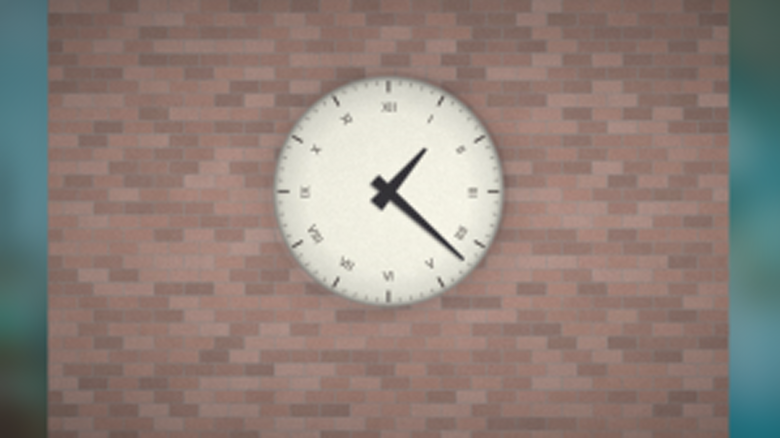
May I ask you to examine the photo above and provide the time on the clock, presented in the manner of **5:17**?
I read **1:22**
